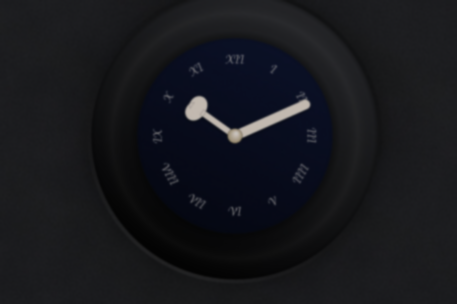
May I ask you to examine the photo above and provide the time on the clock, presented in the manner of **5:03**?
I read **10:11**
